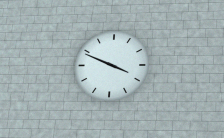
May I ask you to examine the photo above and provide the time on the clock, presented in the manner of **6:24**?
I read **3:49**
